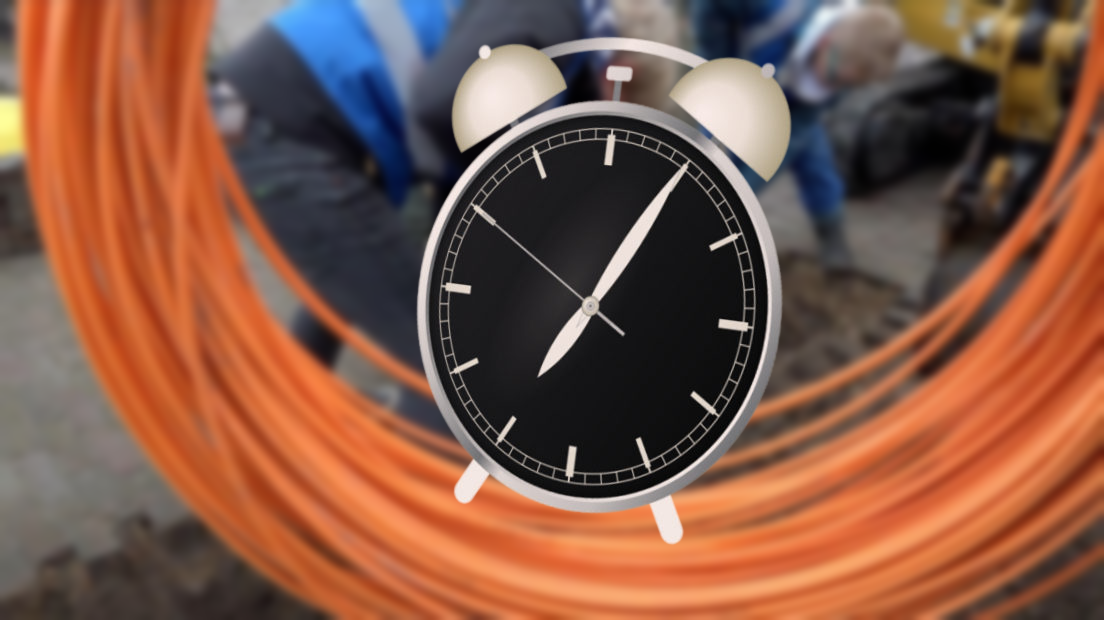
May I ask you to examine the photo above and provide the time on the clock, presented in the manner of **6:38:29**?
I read **7:04:50**
